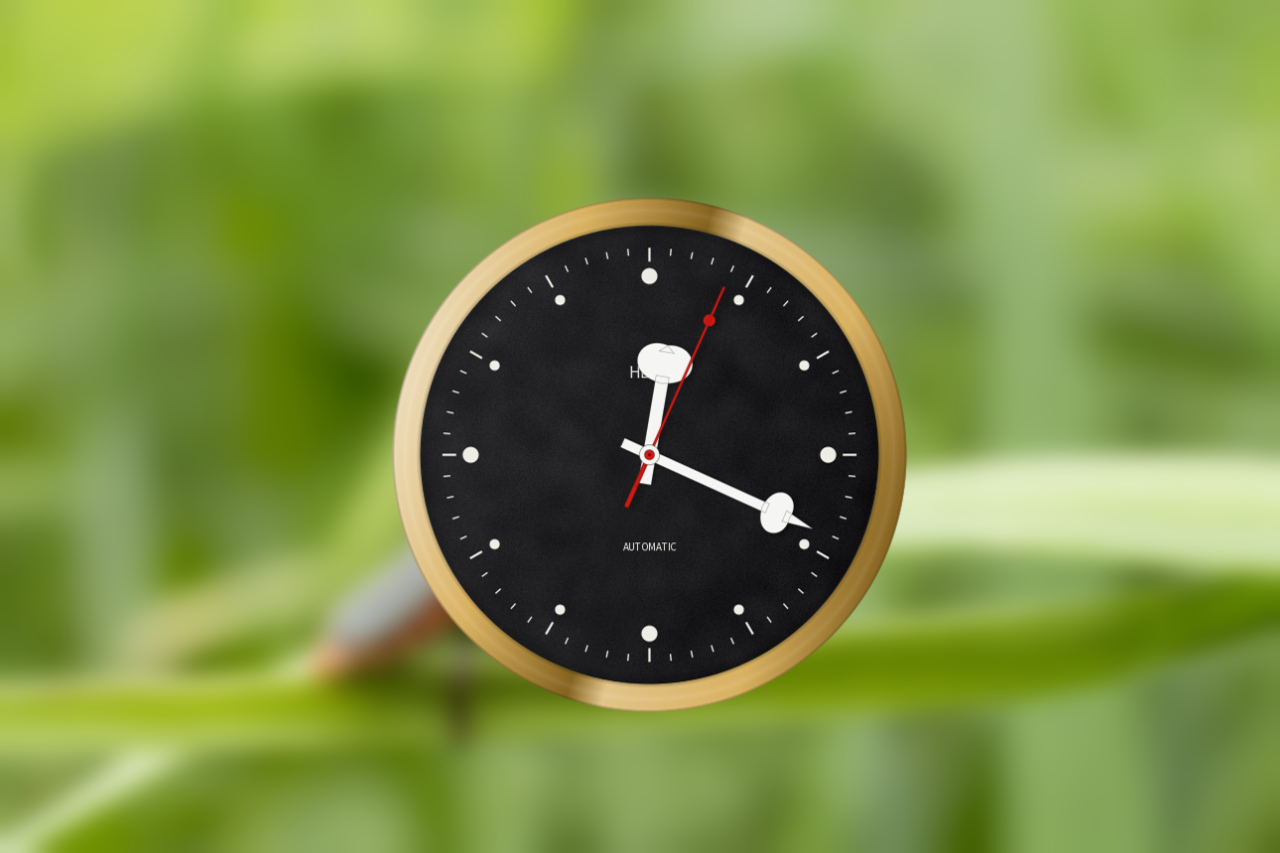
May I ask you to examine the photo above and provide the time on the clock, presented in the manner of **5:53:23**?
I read **12:19:04**
